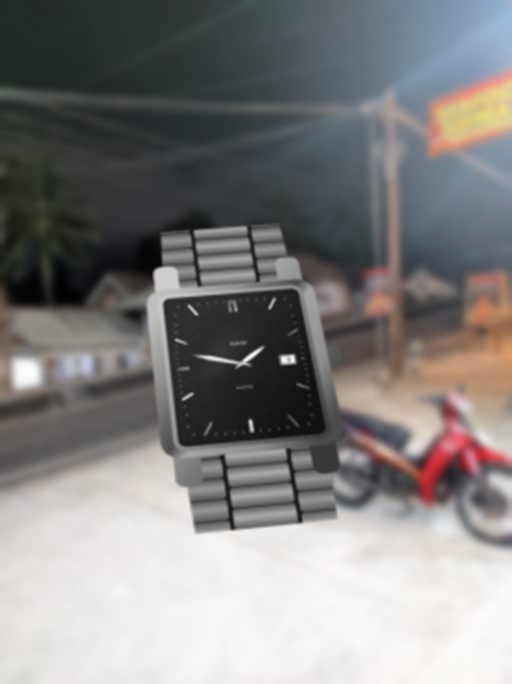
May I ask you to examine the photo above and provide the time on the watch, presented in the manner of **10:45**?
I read **1:48**
